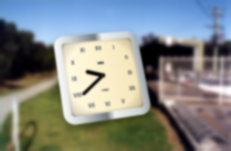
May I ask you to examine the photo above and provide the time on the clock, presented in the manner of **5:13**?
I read **9:39**
